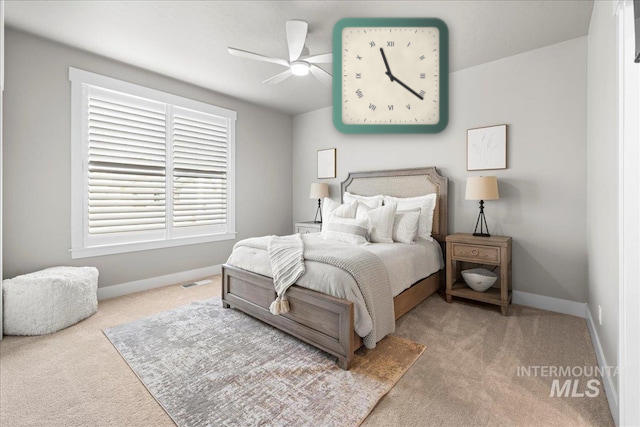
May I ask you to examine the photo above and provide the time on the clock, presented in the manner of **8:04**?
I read **11:21**
